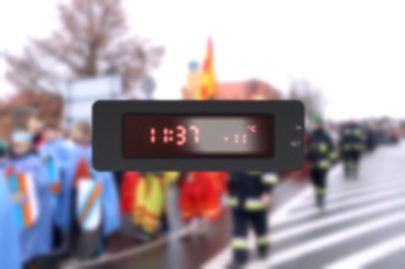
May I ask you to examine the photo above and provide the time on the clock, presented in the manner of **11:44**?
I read **11:37**
